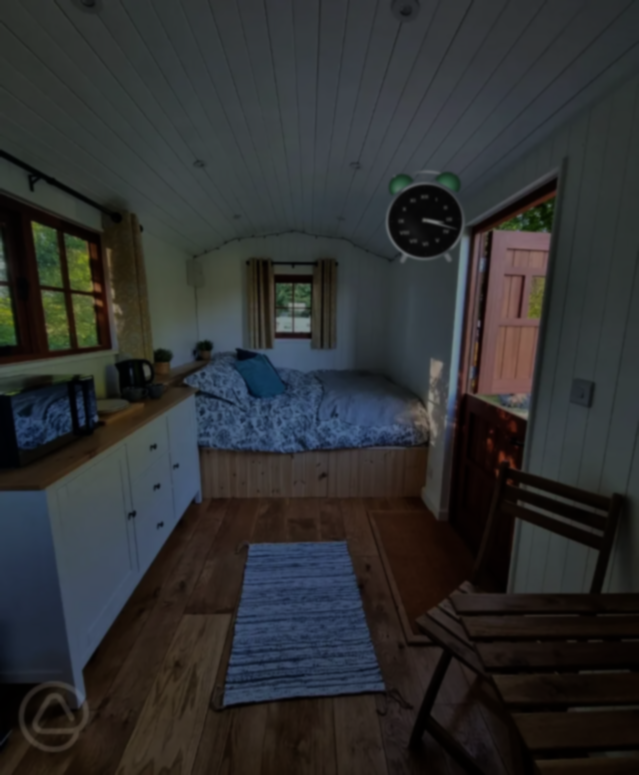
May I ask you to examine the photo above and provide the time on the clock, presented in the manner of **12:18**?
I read **3:18**
